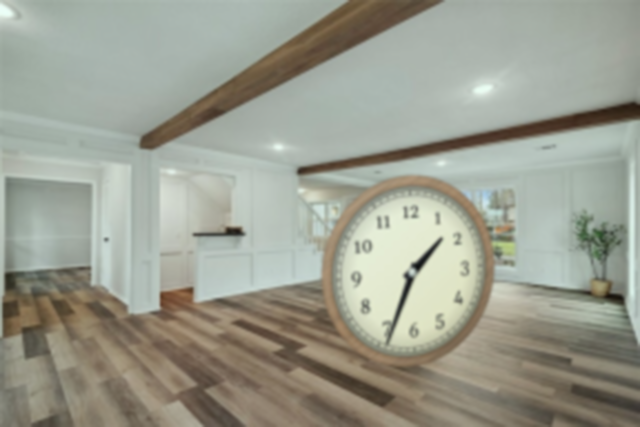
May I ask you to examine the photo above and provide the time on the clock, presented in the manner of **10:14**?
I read **1:34**
